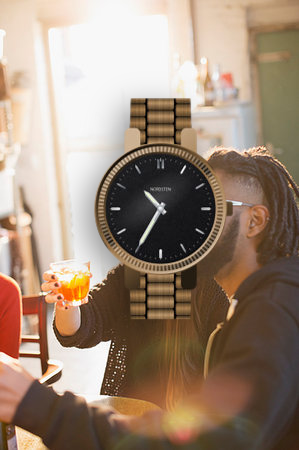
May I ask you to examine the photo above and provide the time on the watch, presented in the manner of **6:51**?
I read **10:35**
